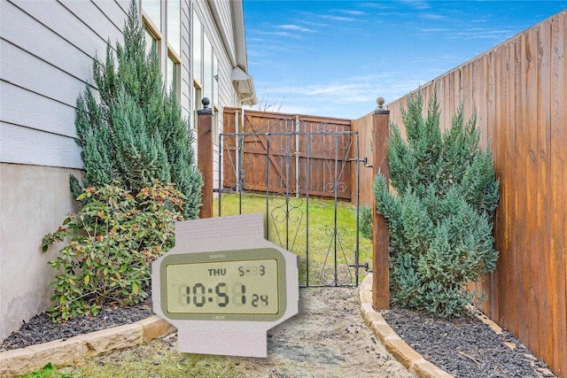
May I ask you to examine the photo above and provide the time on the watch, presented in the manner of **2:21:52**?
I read **10:51:24**
